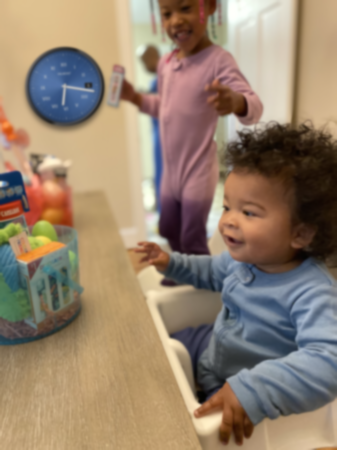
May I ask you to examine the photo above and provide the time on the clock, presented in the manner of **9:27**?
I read **6:17**
